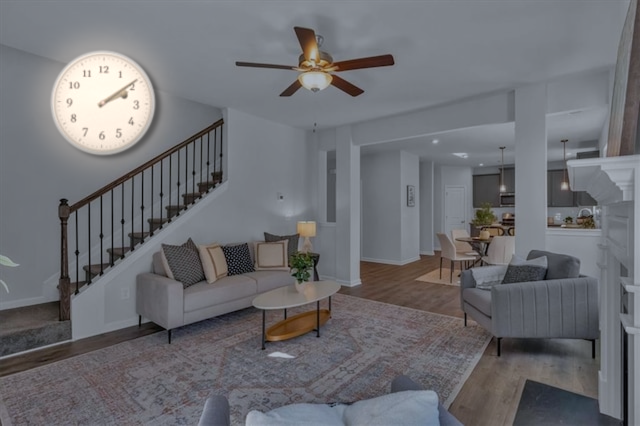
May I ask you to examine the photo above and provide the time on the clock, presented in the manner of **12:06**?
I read **2:09**
